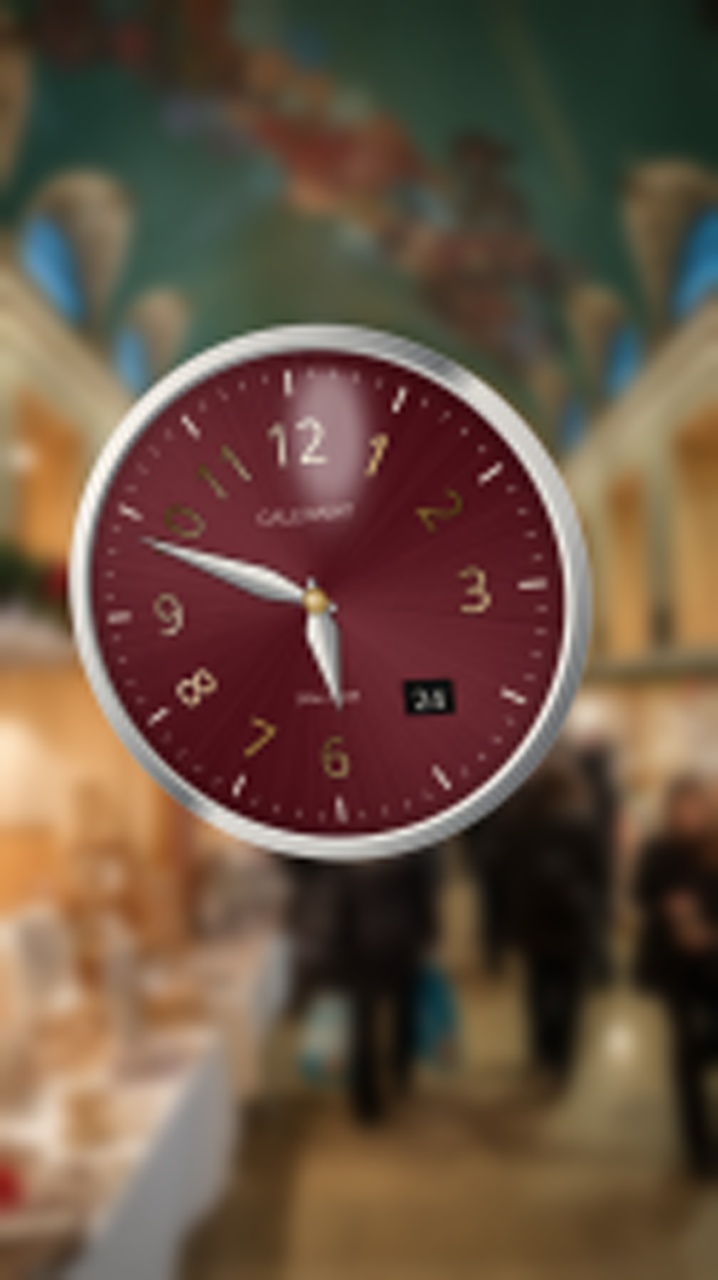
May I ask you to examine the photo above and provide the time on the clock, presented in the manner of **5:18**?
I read **5:49**
